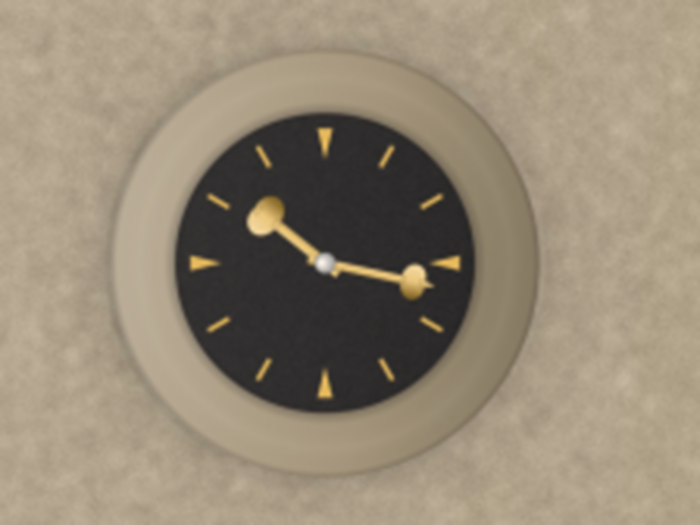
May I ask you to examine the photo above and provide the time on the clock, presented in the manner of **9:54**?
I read **10:17**
